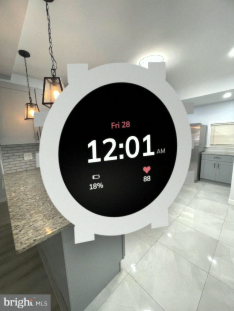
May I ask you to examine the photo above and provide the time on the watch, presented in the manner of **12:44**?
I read **12:01**
